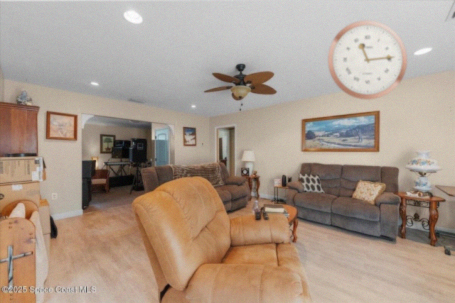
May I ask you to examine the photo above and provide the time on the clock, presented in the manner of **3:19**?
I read **11:14**
